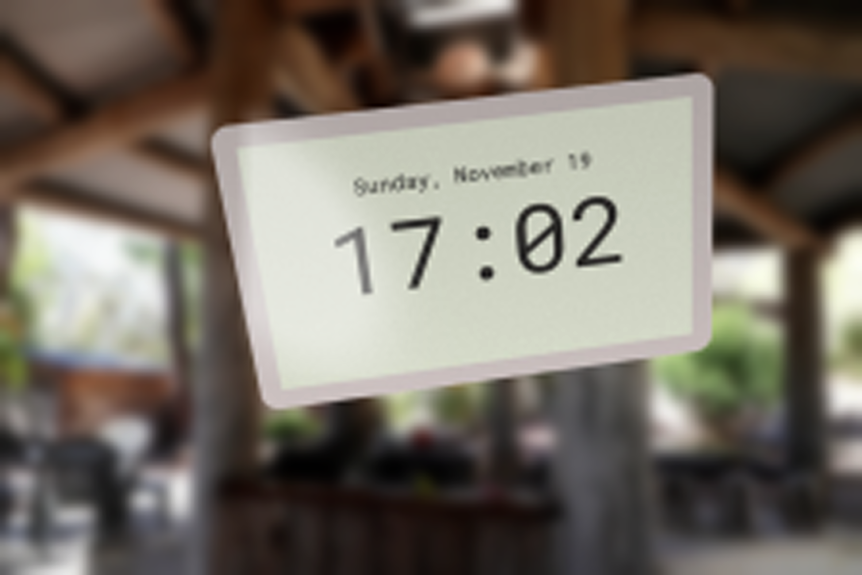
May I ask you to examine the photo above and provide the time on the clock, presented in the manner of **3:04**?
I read **17:02**
